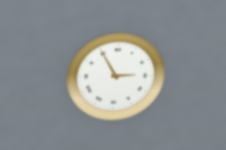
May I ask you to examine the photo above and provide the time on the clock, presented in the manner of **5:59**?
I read **2:55**
